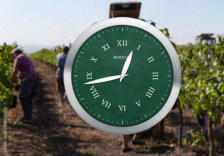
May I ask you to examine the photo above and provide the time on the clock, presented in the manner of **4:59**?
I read **12:43**
